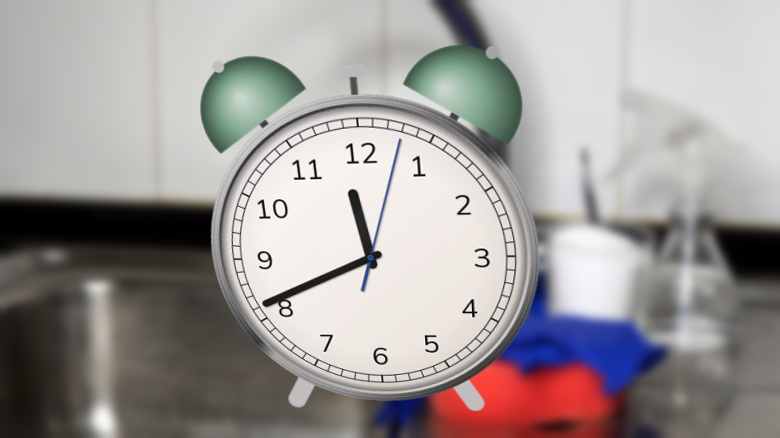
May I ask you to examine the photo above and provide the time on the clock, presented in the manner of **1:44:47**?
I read **11:41:03**
